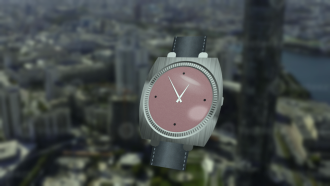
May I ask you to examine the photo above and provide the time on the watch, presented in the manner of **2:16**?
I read **12:54**
